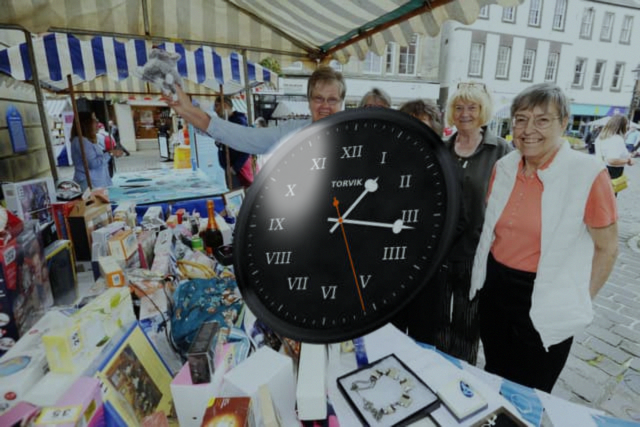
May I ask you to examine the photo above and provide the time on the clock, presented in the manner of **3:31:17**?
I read **1:16:26**
